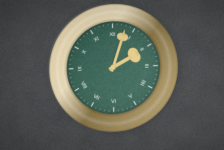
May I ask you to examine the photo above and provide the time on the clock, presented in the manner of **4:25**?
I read **2:03**
